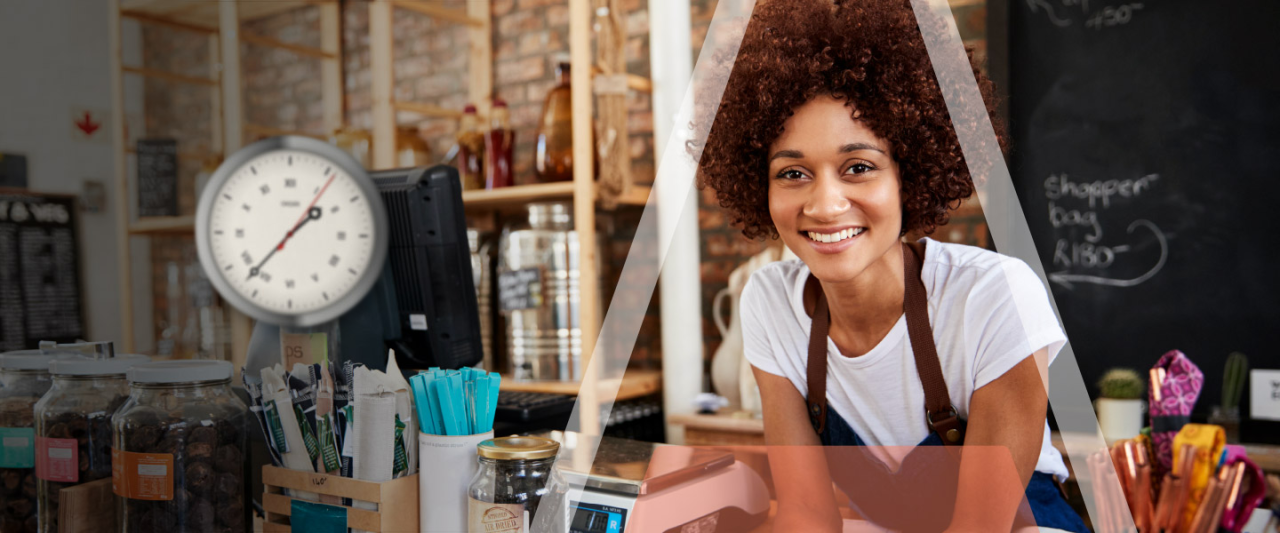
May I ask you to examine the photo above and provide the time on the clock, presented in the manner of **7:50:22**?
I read **1:37:06**
